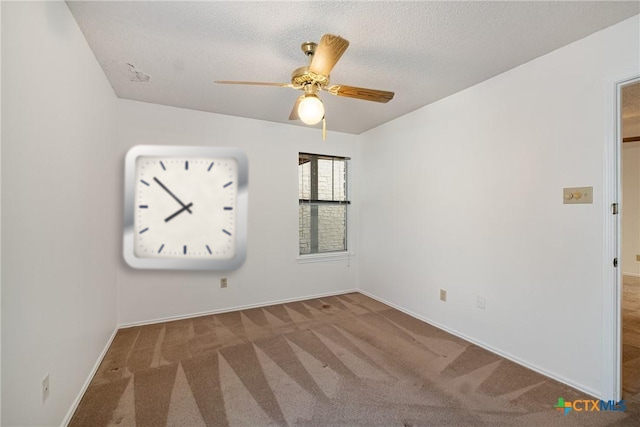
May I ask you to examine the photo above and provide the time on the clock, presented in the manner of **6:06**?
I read **7:52**
